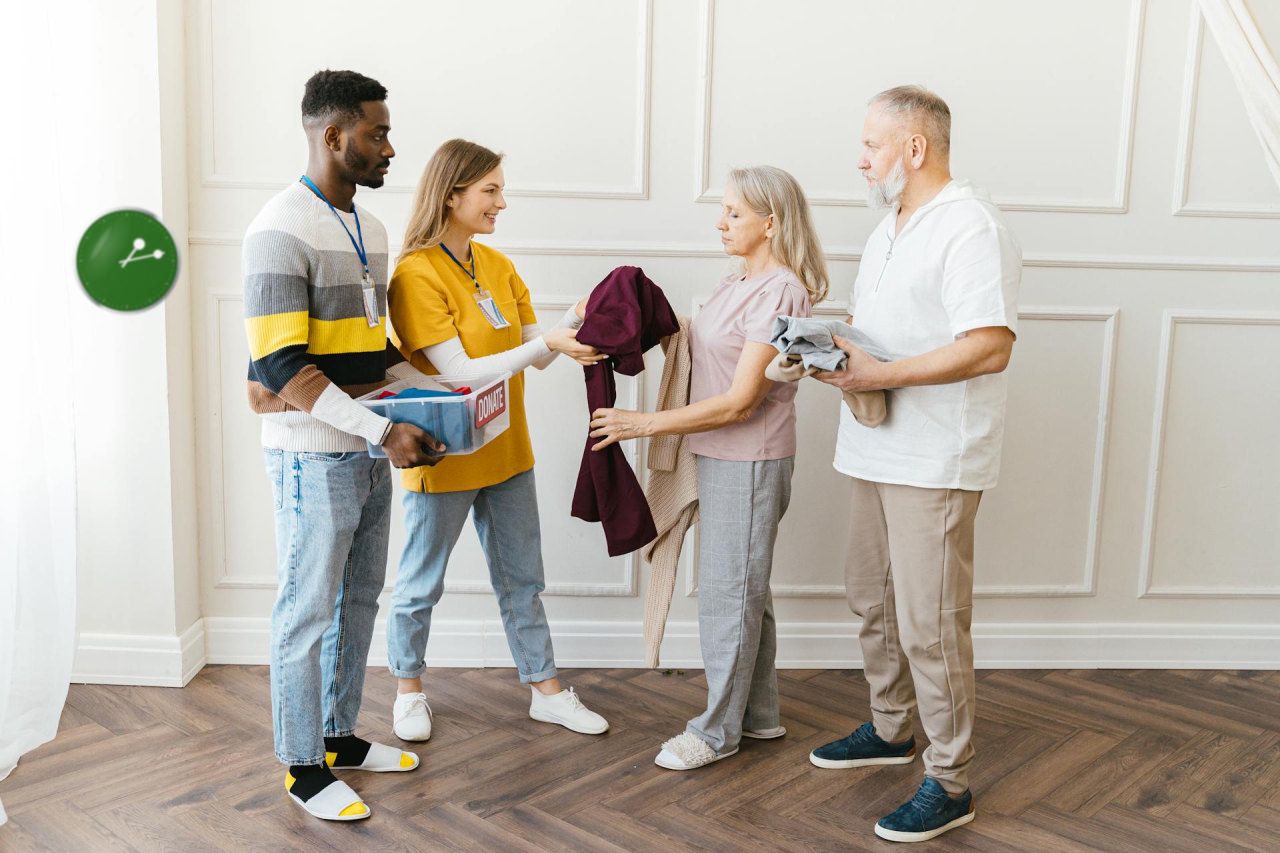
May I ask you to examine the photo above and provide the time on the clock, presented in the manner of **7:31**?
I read **1:13**
